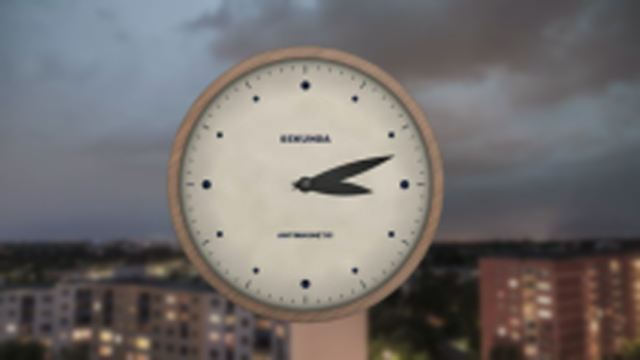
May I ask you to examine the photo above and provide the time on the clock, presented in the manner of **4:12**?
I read **3:12**
